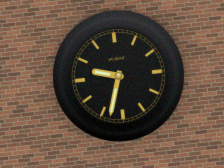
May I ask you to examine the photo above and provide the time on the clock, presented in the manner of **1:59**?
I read **9:33**
